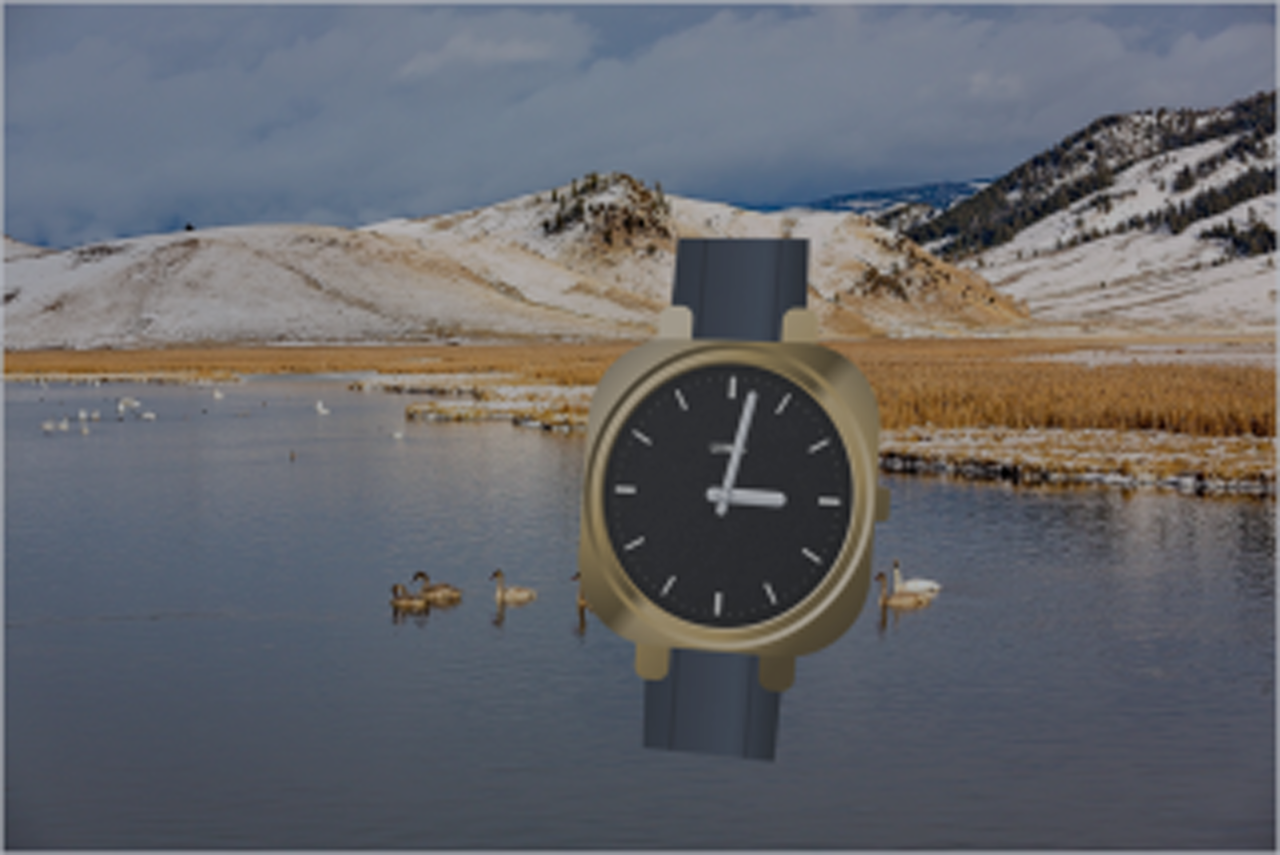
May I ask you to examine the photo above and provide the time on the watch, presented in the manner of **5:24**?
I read **3:02**
